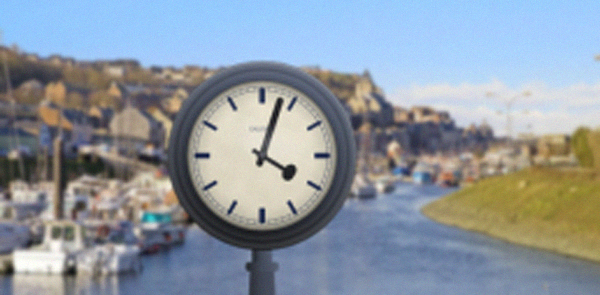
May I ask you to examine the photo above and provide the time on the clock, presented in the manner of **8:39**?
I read **4:03**
